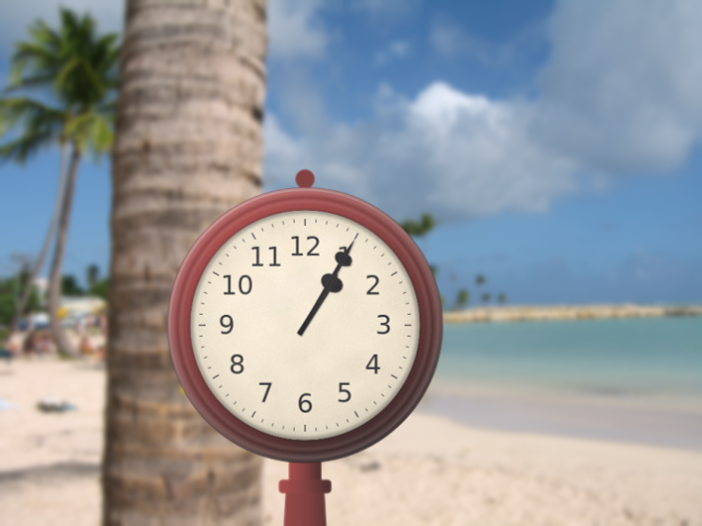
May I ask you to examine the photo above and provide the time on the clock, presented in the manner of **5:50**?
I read **1:05**
